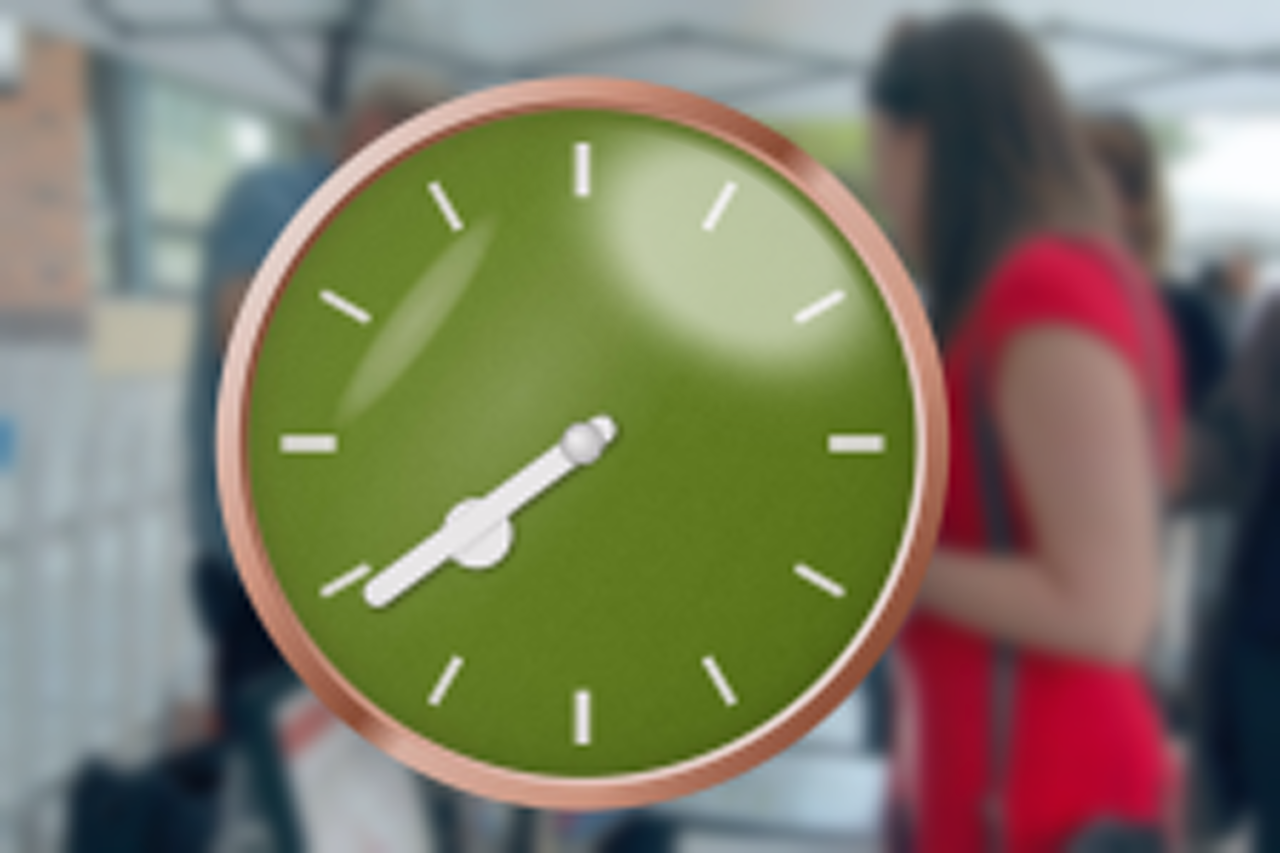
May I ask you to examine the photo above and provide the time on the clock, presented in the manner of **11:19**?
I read **7:39**
